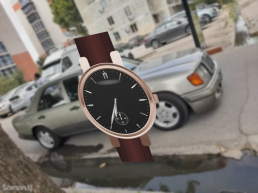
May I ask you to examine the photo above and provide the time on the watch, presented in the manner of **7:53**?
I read **6:35**
